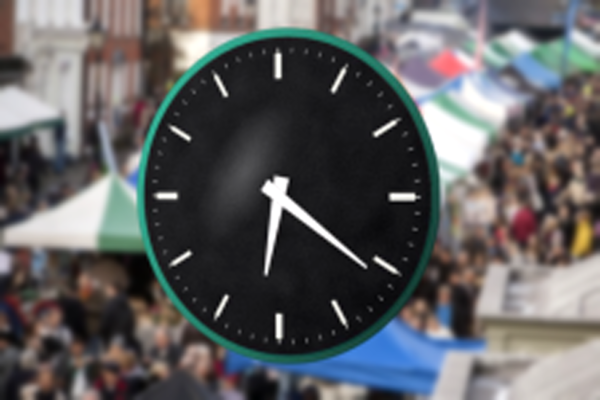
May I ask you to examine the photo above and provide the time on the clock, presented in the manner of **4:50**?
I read **6:21**
